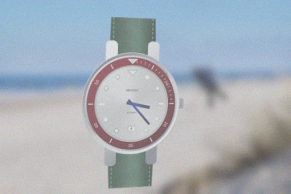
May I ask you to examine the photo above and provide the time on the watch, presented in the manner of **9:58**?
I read **3:23**
